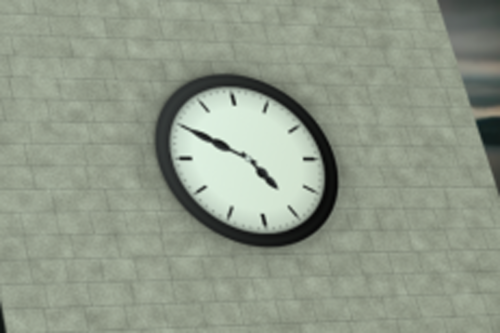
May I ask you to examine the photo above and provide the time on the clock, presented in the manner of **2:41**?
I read **4:50**
